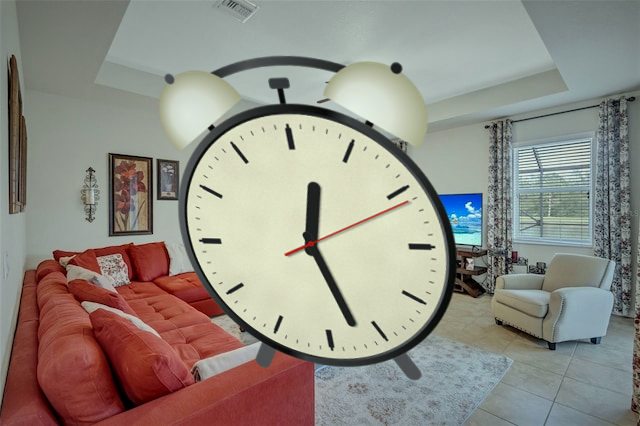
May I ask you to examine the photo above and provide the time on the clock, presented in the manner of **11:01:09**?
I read **12:27:11**
